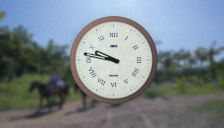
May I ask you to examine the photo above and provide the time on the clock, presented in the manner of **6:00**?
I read **9:47**
